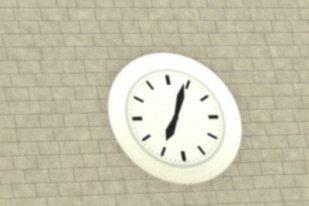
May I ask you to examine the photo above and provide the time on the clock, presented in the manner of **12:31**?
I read **7:04**
